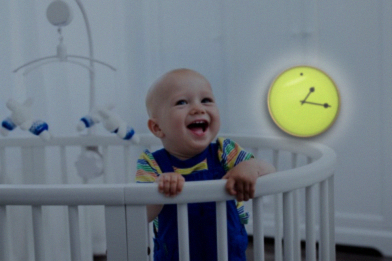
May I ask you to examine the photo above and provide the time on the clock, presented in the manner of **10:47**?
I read **1:17**
